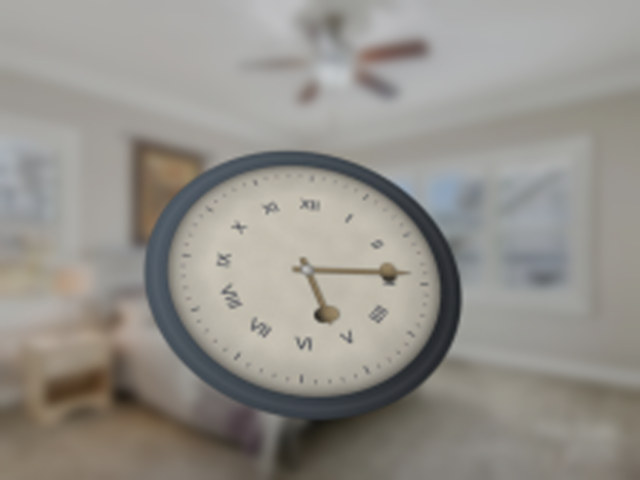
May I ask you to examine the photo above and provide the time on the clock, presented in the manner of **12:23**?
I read **5:14**
